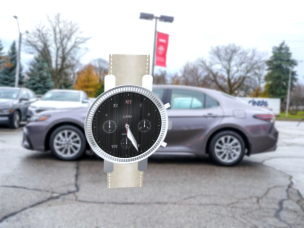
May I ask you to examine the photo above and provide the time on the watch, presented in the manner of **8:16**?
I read **5:26**
